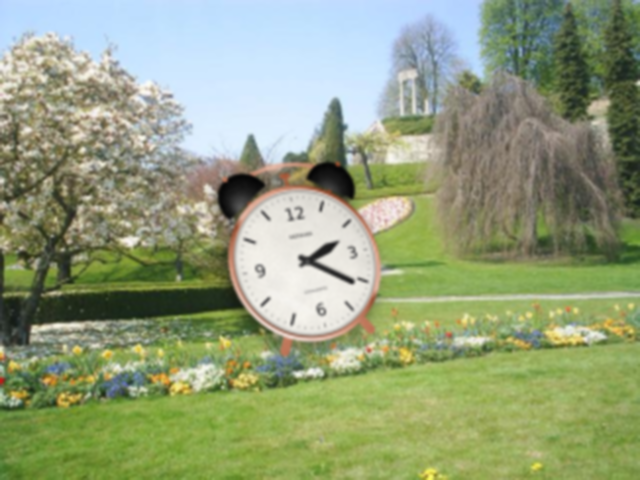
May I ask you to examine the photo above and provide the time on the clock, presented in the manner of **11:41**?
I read **2:21**
